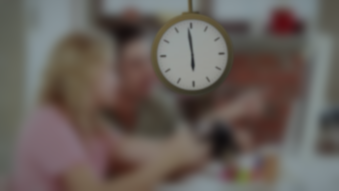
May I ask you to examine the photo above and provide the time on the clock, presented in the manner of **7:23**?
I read **5:59**
